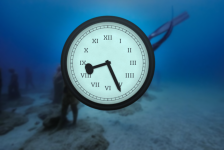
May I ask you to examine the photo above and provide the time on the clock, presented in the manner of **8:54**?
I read **8:26**
